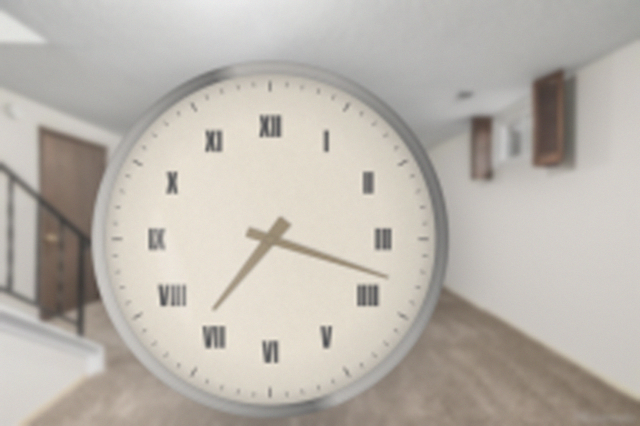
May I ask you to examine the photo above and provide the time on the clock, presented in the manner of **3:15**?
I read **7:18**
